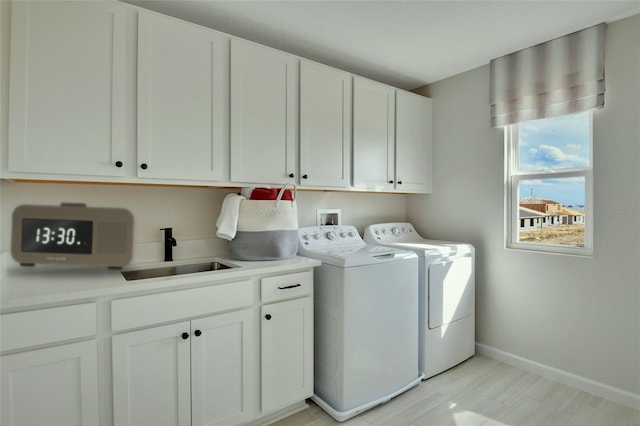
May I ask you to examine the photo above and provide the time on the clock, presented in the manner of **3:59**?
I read **13:30**
